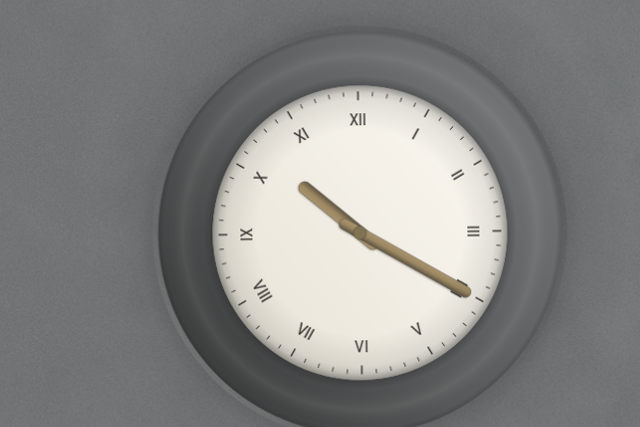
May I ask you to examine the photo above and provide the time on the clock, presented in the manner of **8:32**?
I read **10:20**
